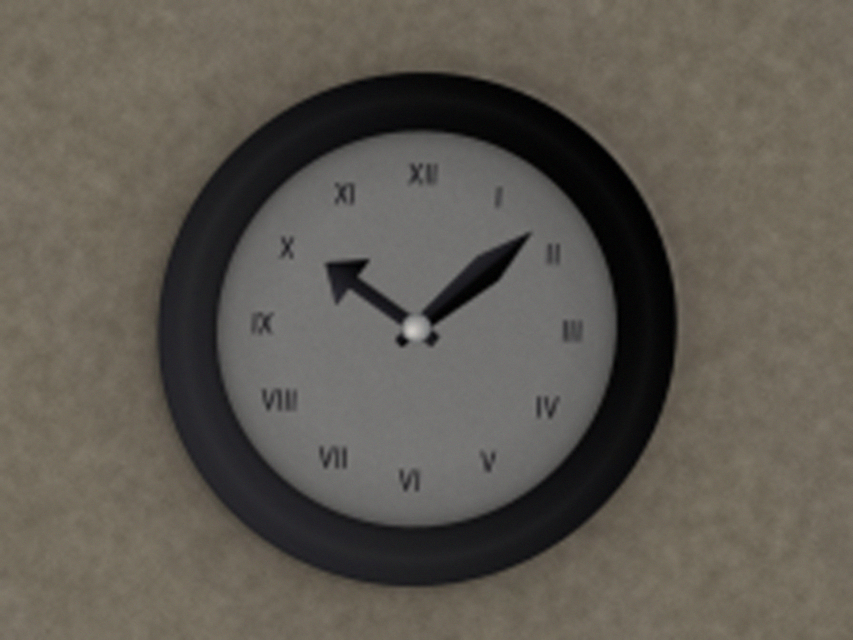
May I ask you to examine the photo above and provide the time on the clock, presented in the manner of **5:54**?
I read **10:08**
